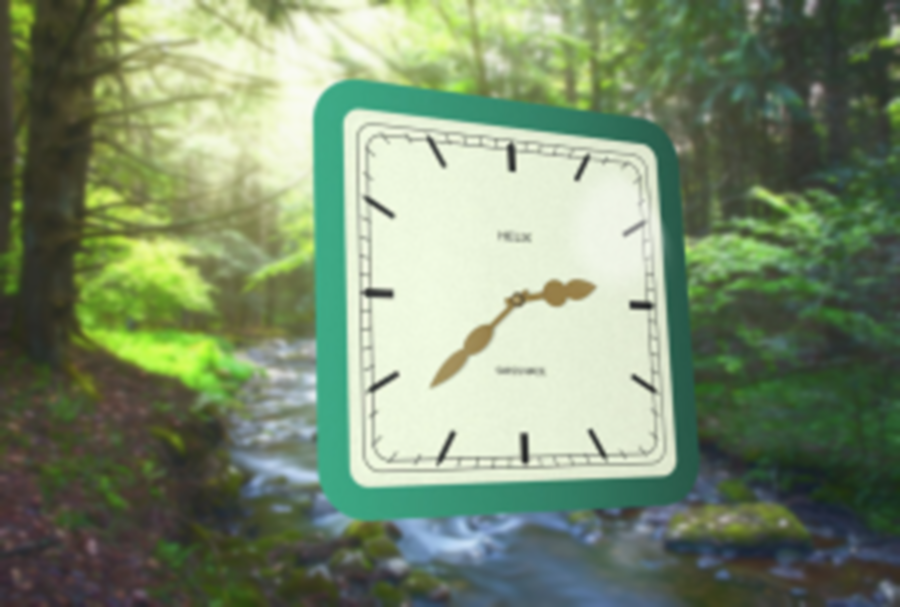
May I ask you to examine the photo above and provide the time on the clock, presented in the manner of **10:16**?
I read **2:38**
